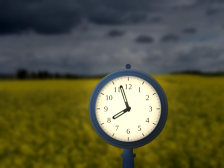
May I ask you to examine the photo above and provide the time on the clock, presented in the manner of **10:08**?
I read **7:57**
